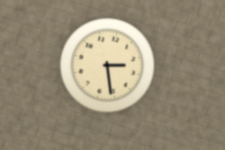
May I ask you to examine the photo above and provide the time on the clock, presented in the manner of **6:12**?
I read **2:26**
